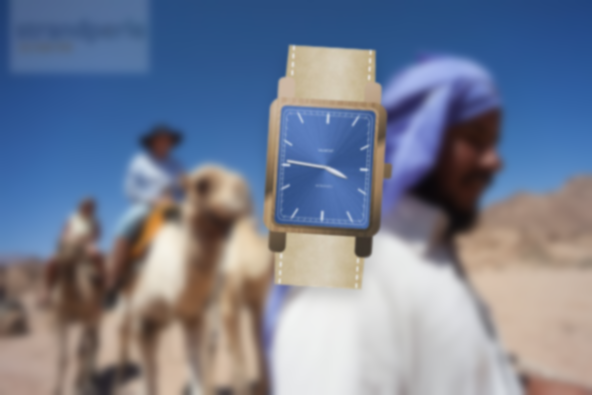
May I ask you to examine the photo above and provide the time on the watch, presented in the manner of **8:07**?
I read **3:46**
